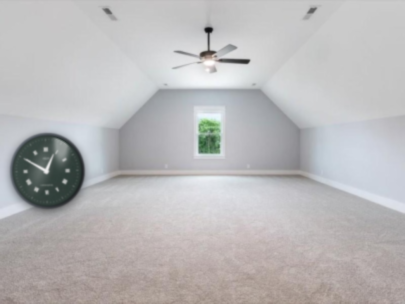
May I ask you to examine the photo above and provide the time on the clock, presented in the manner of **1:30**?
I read **12:50**
